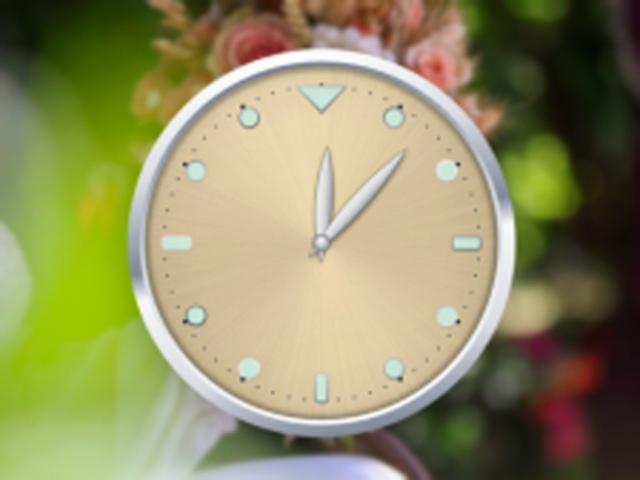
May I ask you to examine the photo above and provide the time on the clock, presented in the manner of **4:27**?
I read **12:07**
